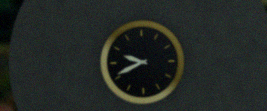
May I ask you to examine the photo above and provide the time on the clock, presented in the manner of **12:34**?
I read **9:41**
